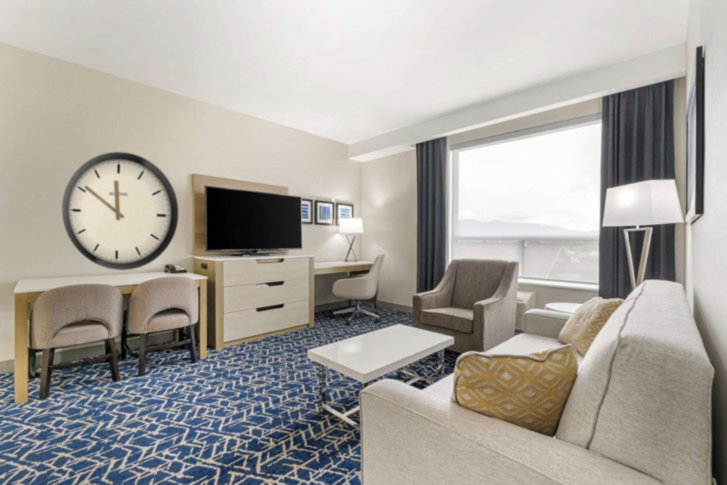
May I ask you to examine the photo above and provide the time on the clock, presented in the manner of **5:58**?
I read **11:51**
